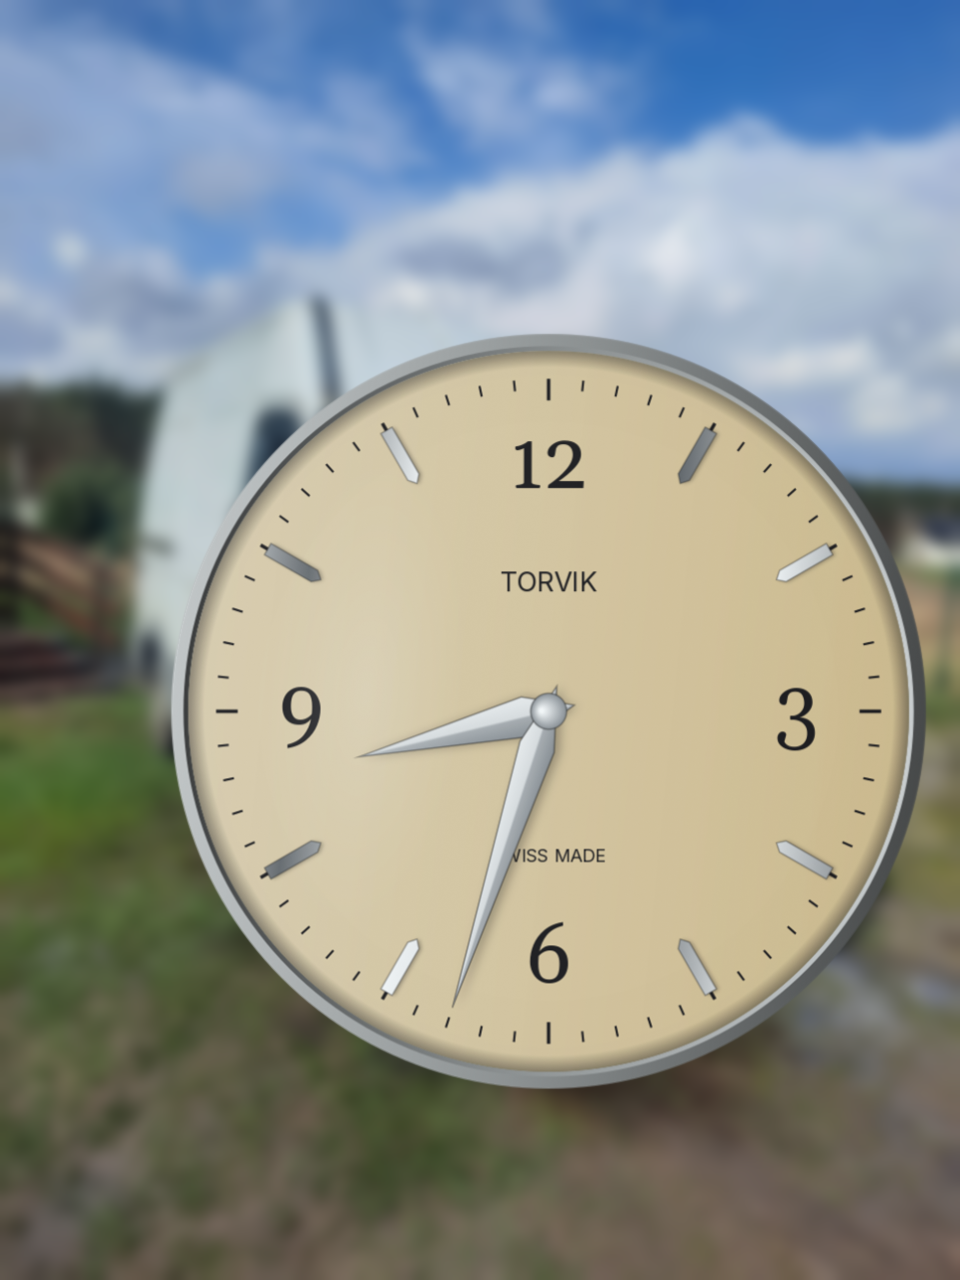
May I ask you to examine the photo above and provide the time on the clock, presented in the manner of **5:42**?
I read **8:33**
